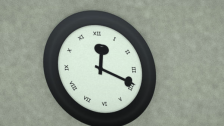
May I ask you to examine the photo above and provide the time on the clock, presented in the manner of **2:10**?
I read **12:19**
